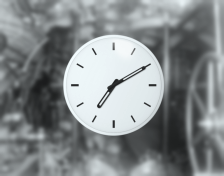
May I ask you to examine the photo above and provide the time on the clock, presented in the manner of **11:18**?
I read **7:10**
